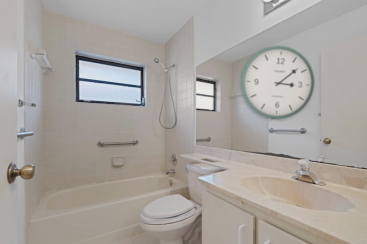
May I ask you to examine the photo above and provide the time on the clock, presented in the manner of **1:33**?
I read **3:08**
